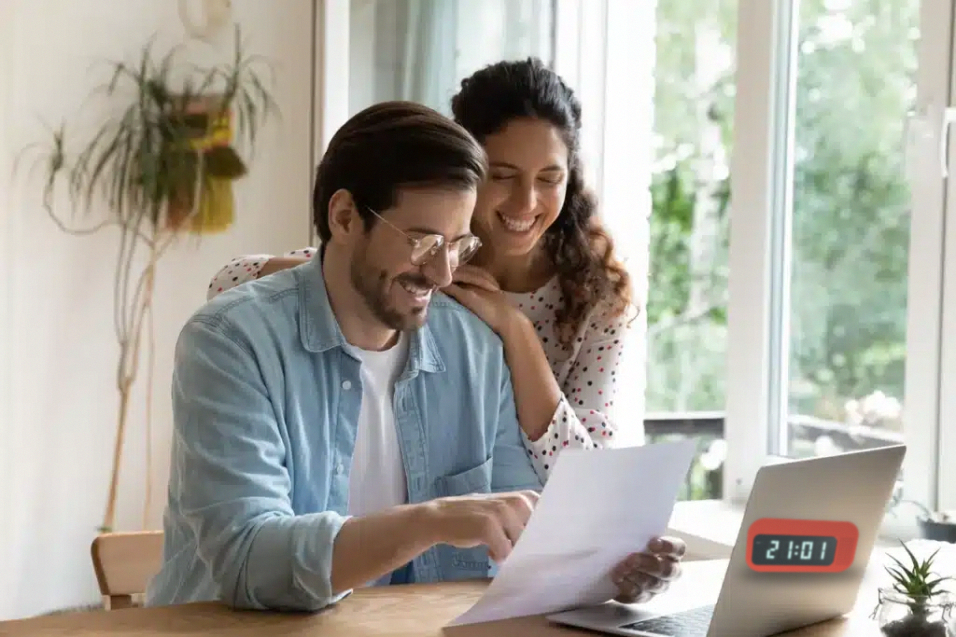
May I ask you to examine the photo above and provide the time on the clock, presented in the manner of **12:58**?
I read **21:01**
